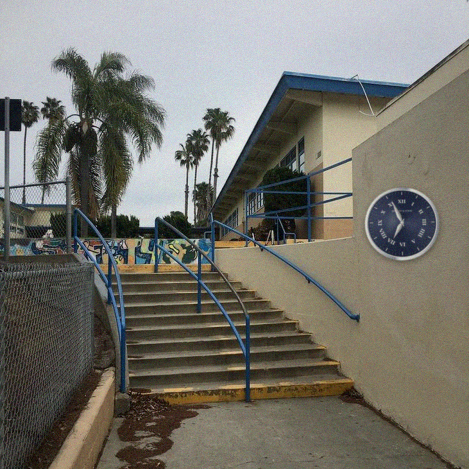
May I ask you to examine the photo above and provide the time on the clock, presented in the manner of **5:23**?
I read **6:56**
